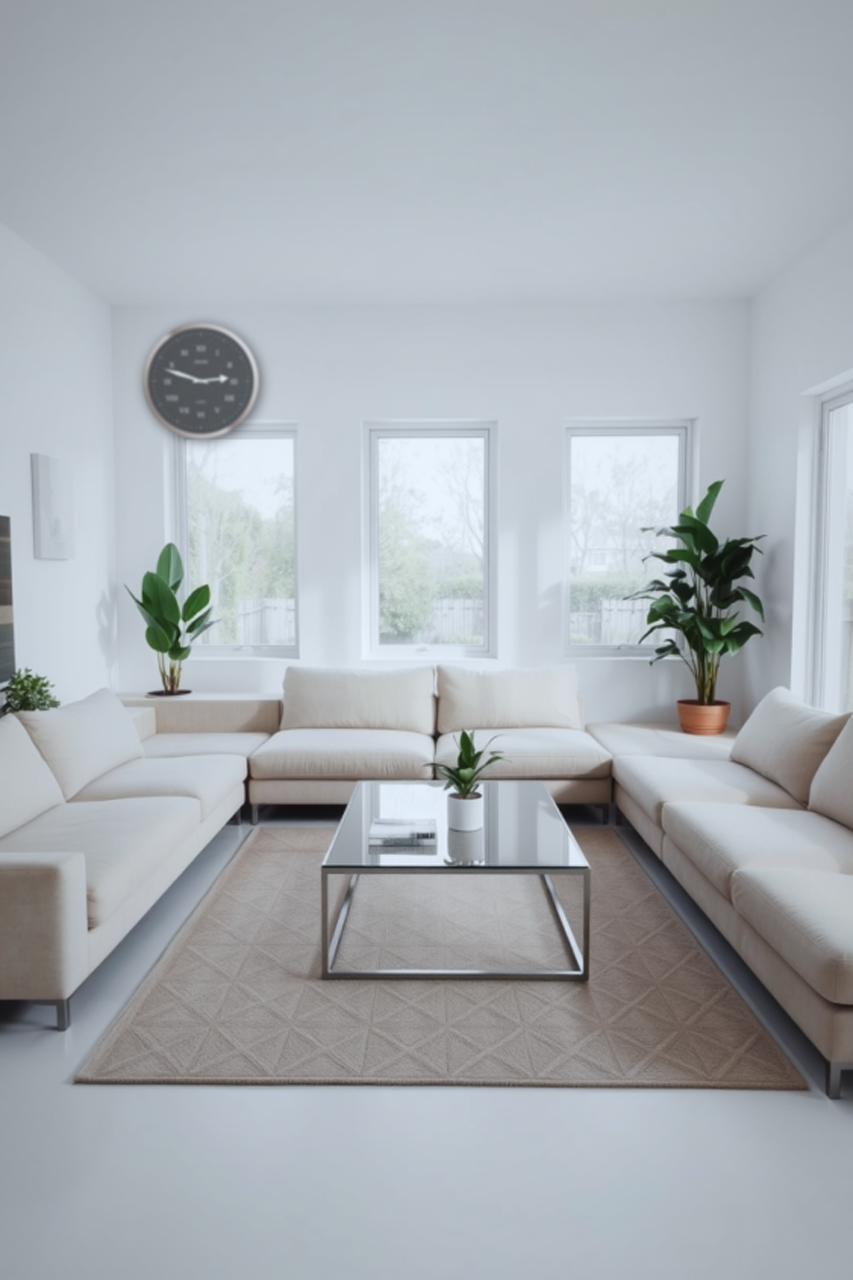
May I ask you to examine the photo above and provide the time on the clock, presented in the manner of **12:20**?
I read **2:48**
